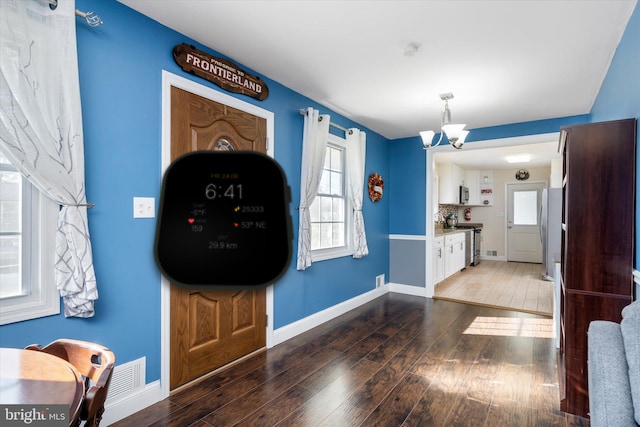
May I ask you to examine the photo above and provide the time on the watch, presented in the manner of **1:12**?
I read **6:41**
